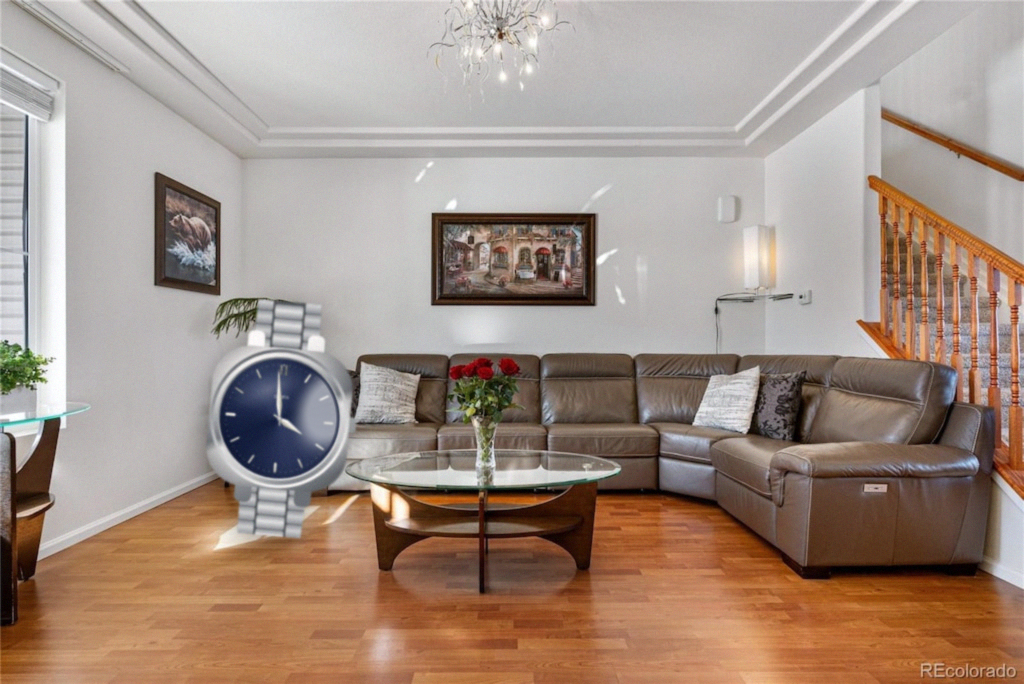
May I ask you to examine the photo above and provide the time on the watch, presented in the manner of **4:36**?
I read **3:59**
